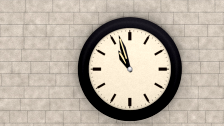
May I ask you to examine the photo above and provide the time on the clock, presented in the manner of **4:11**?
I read **10:57**
